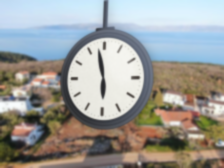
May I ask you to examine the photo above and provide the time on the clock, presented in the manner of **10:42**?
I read **5:58**
